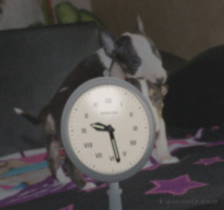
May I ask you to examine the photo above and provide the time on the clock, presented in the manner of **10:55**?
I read **9:28**
